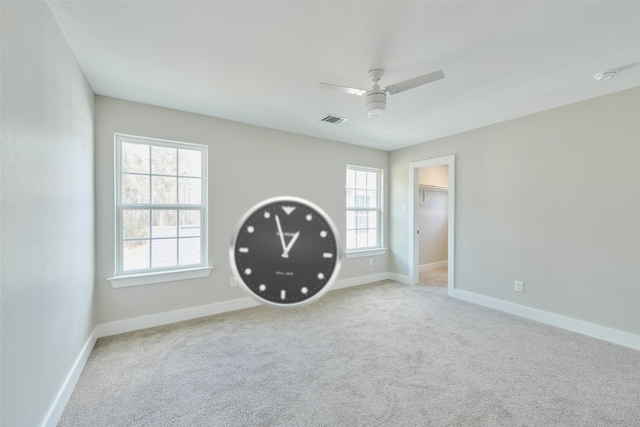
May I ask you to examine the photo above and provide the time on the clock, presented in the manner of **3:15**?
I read **12:57**
